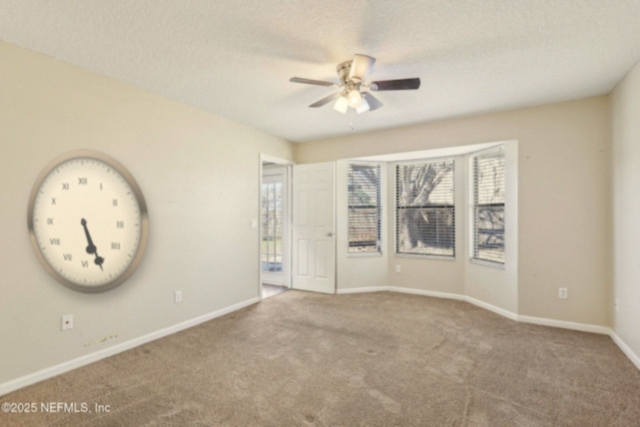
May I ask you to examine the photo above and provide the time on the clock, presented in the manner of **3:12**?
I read **5:26**
